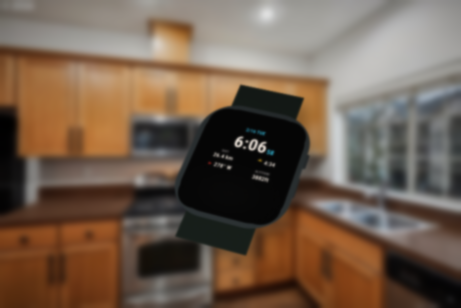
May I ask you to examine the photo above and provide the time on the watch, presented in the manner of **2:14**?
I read **6:06**
